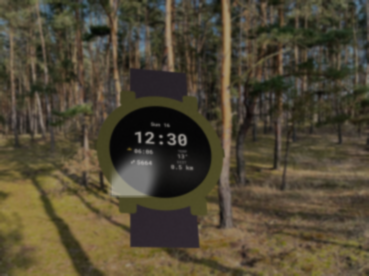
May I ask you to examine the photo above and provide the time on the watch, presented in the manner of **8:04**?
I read **12:30**
